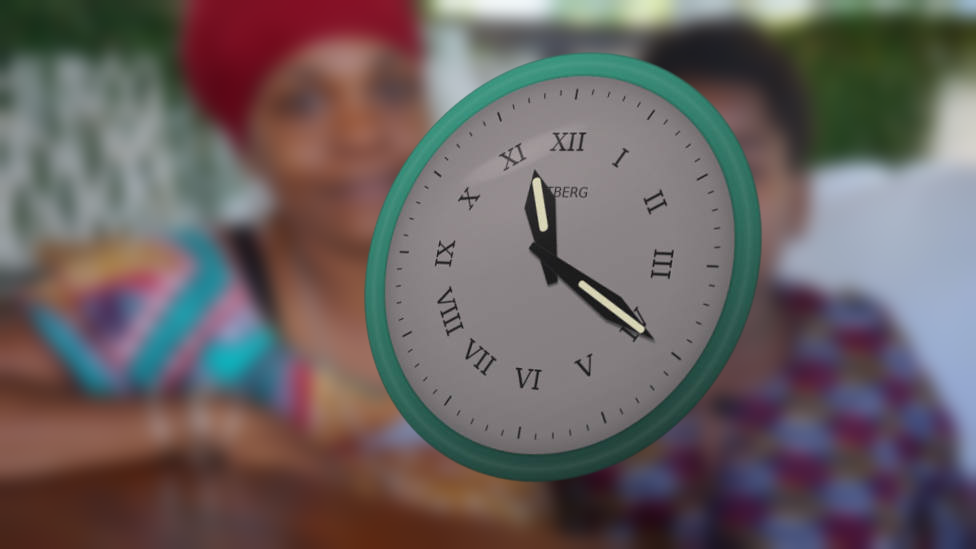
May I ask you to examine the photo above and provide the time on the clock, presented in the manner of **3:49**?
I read **11:20**
